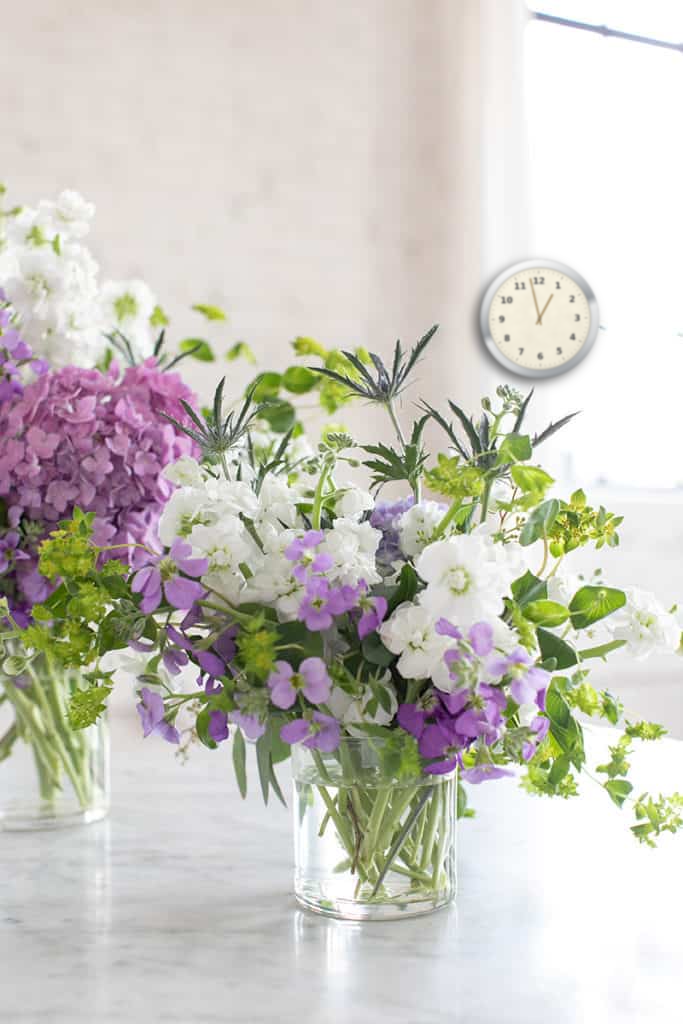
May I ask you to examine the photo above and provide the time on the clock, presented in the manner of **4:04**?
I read **12:58**
